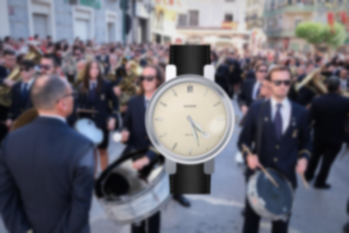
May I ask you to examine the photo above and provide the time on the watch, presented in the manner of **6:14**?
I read **4:27**
